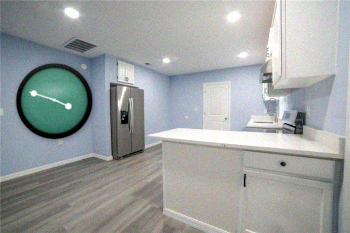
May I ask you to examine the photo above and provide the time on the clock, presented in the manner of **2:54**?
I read **3:48**
